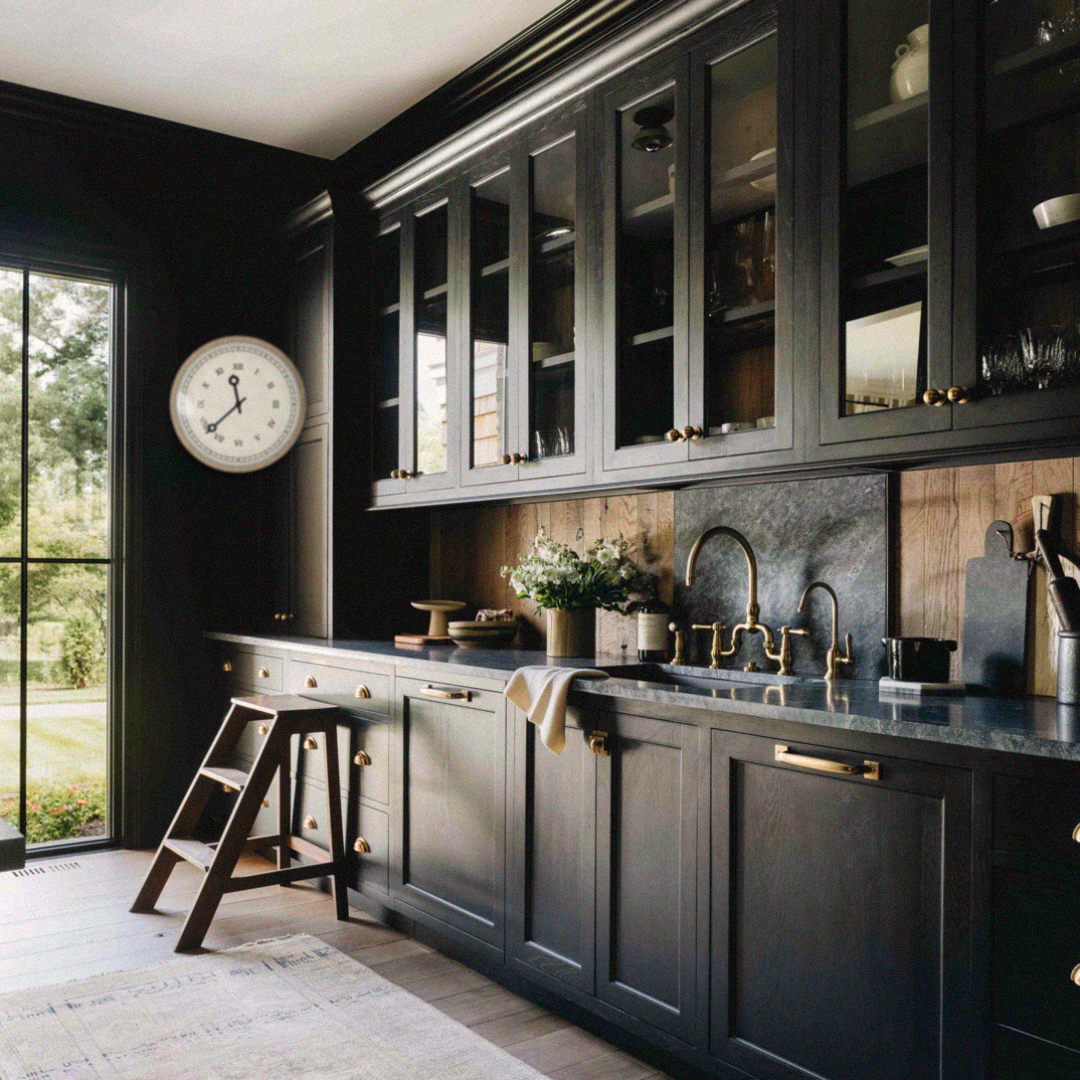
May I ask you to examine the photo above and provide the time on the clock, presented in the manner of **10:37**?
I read **11:38**
